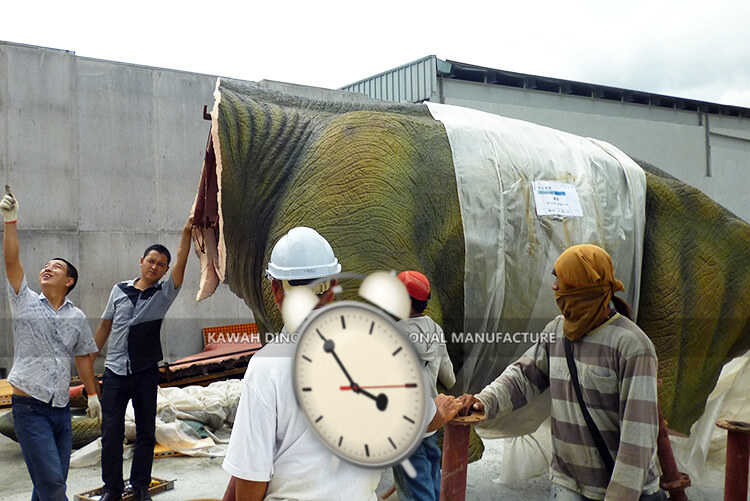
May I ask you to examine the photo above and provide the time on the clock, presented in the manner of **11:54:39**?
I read **3:55:15**
